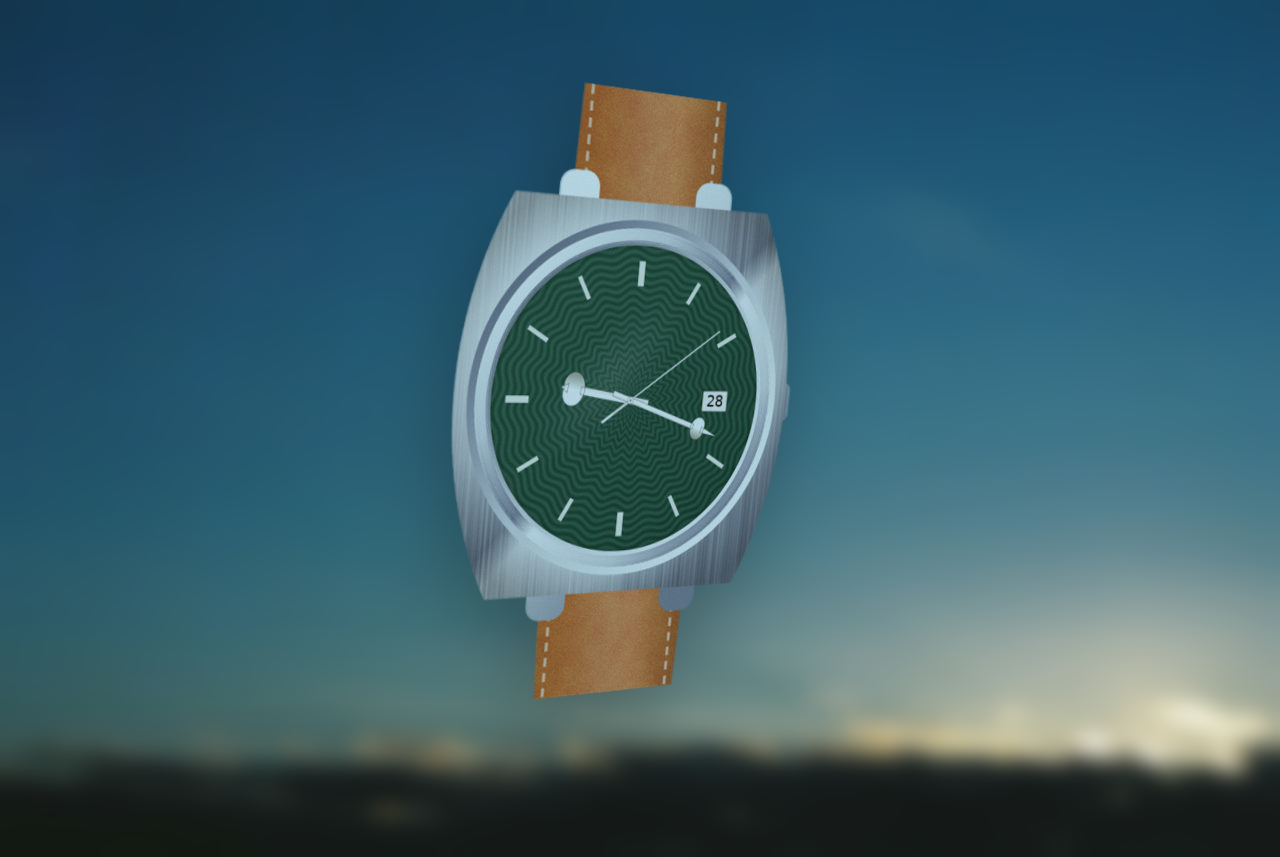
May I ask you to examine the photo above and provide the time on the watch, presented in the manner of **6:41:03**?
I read **9:18:09**
